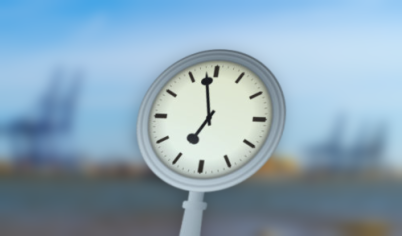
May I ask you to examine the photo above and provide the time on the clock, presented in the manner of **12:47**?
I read **6:58**
